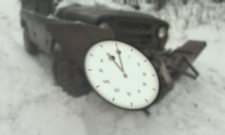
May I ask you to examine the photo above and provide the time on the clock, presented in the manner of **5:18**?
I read **11:00**
